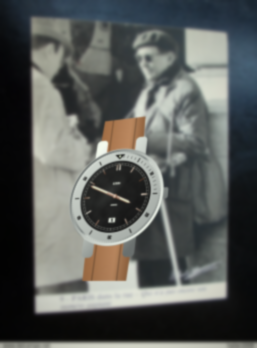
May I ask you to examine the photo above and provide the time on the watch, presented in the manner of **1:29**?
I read **3:49**
